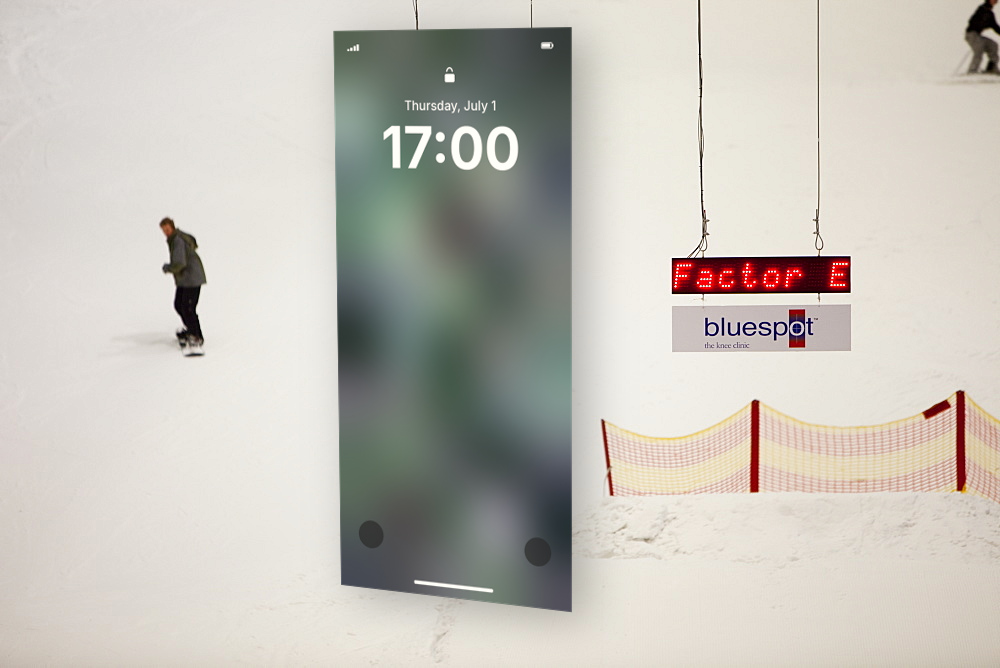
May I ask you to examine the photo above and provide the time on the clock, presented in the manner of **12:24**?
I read **17:00**
